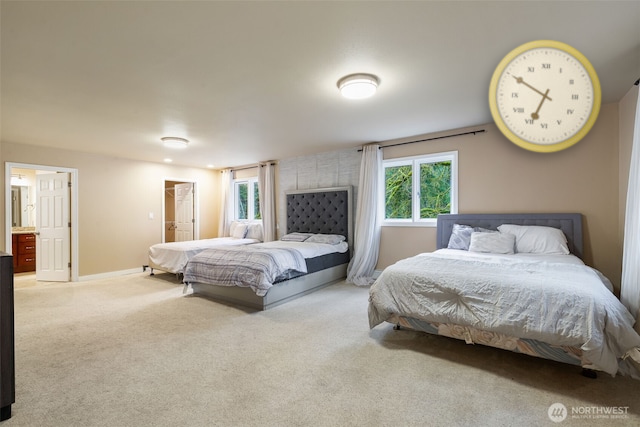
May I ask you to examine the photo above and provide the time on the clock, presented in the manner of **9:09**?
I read **6:50**
